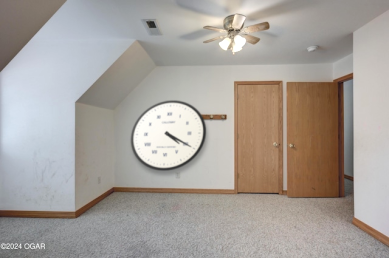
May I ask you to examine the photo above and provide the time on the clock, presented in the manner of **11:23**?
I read **4:20**
